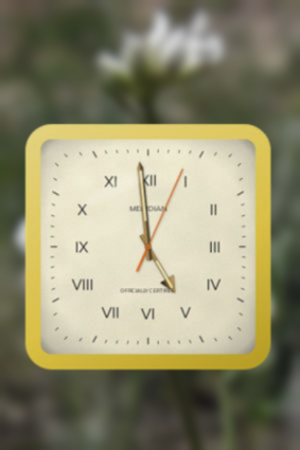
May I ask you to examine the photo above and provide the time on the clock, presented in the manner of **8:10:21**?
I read **4:59:04**
